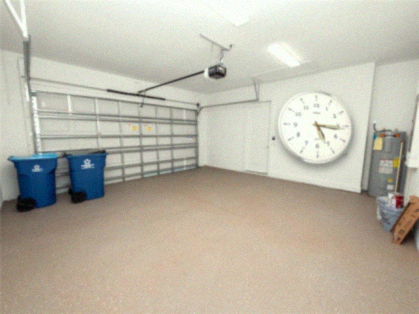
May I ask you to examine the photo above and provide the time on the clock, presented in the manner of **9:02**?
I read **5:16**
